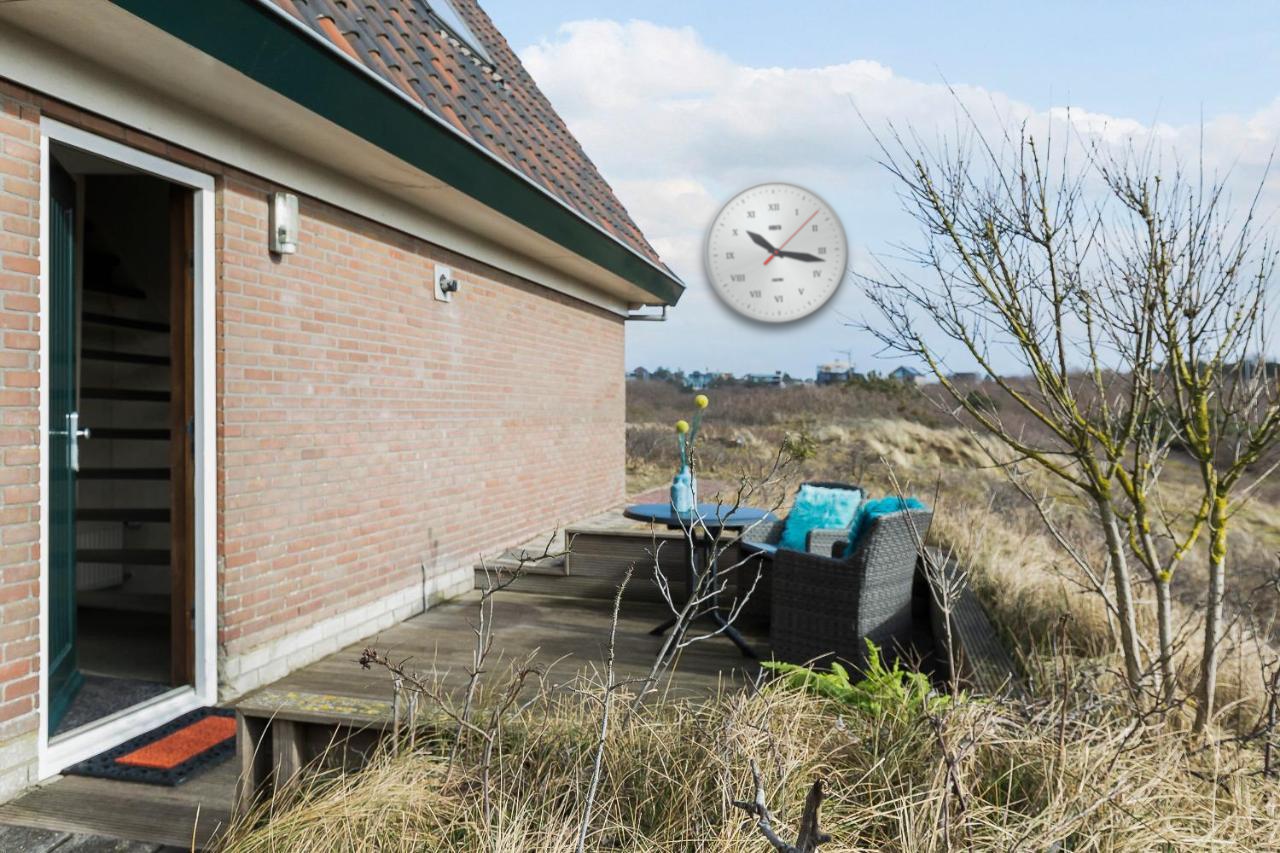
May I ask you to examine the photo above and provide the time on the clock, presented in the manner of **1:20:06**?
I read **10:17:08**
